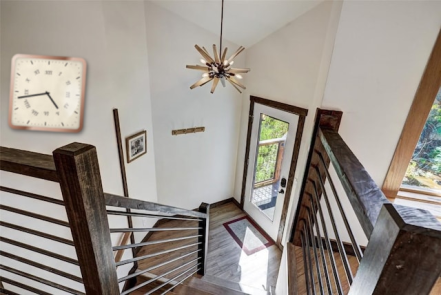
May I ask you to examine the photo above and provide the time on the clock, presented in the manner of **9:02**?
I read **4:43**
